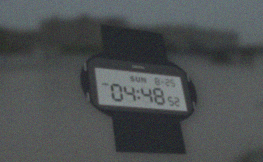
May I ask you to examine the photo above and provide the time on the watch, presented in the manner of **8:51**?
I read **4:48**
